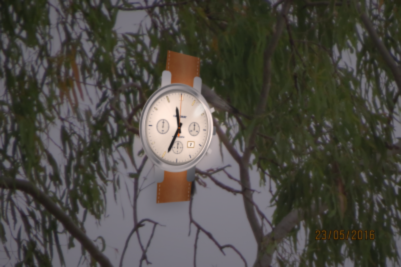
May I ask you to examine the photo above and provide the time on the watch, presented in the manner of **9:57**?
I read **11:34**
